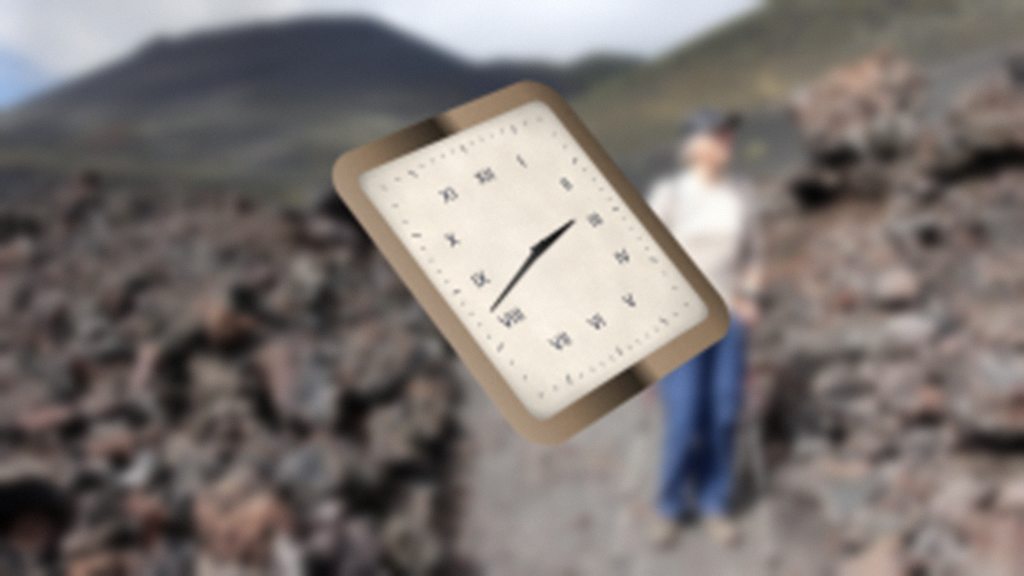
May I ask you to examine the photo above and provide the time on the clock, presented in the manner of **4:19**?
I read **2:42**
